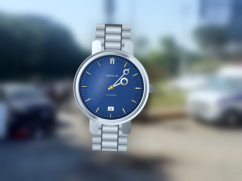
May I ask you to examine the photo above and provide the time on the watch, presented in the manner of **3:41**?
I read **2:07**
